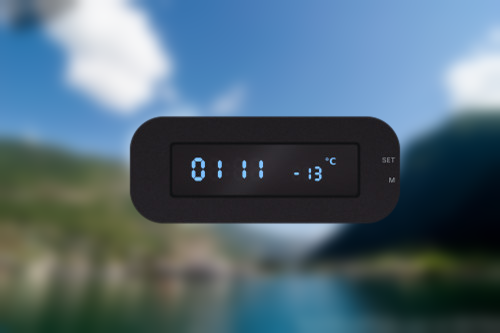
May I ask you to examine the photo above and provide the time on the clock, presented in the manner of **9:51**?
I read **1:11**
